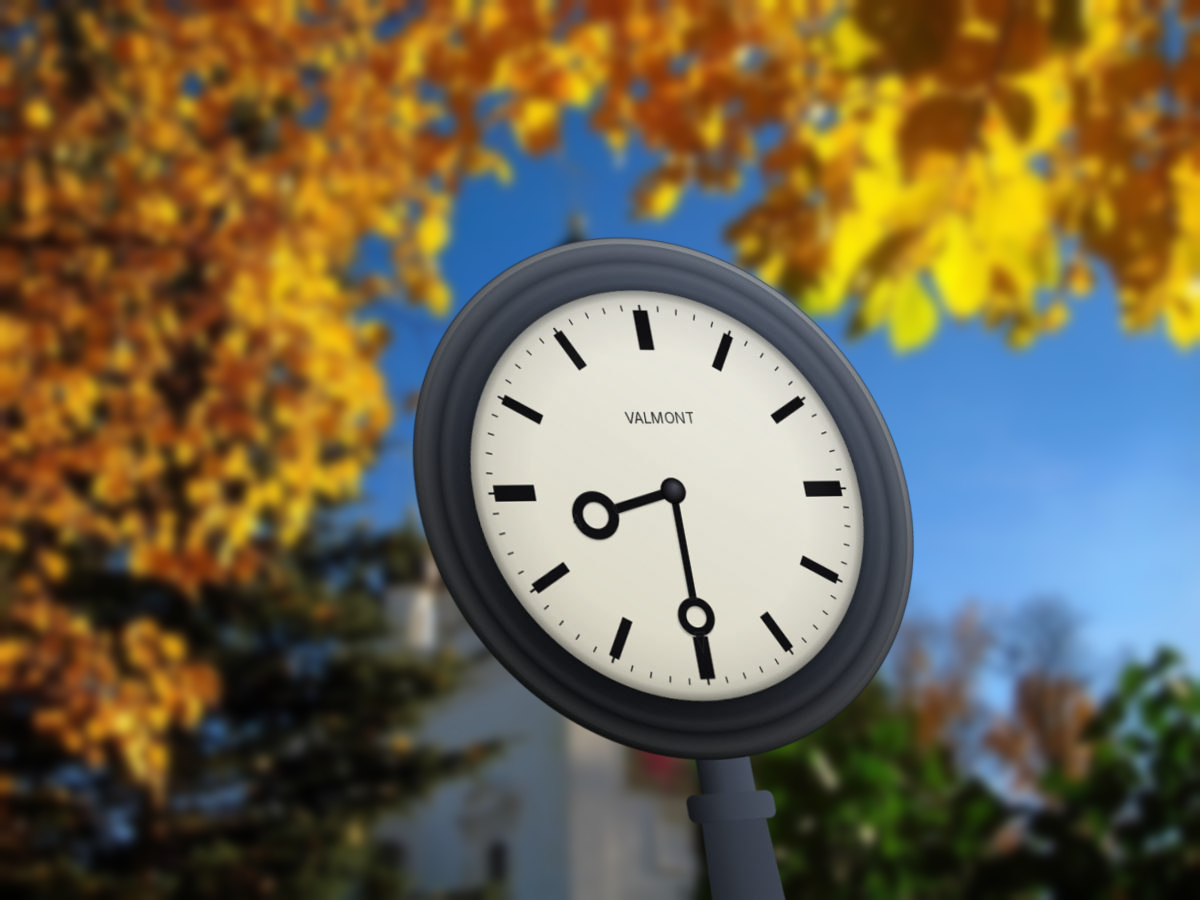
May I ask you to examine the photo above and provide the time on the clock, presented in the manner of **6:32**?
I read **8:30**
